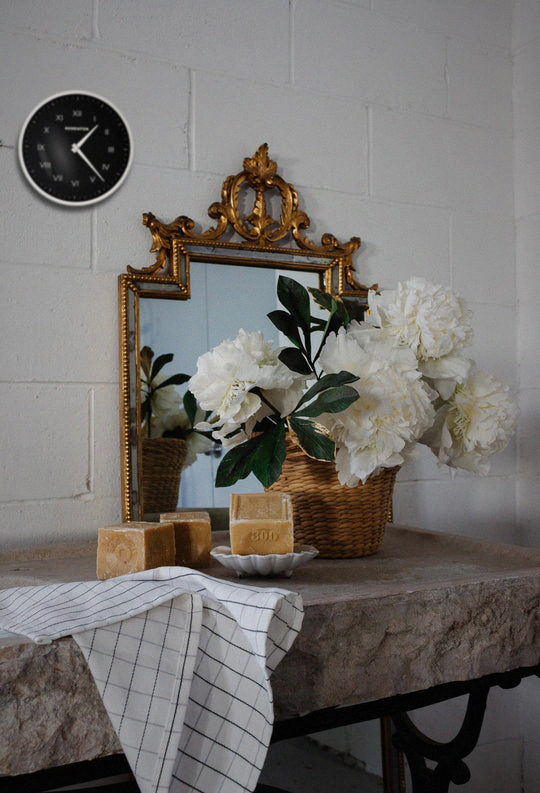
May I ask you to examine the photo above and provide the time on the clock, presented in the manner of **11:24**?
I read **1:23**
